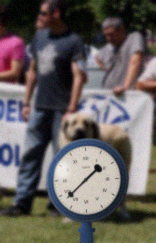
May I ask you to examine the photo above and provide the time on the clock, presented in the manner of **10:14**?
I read **1:38**
